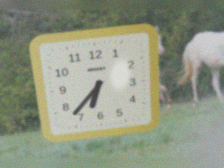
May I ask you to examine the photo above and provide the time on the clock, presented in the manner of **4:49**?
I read **6:37**
